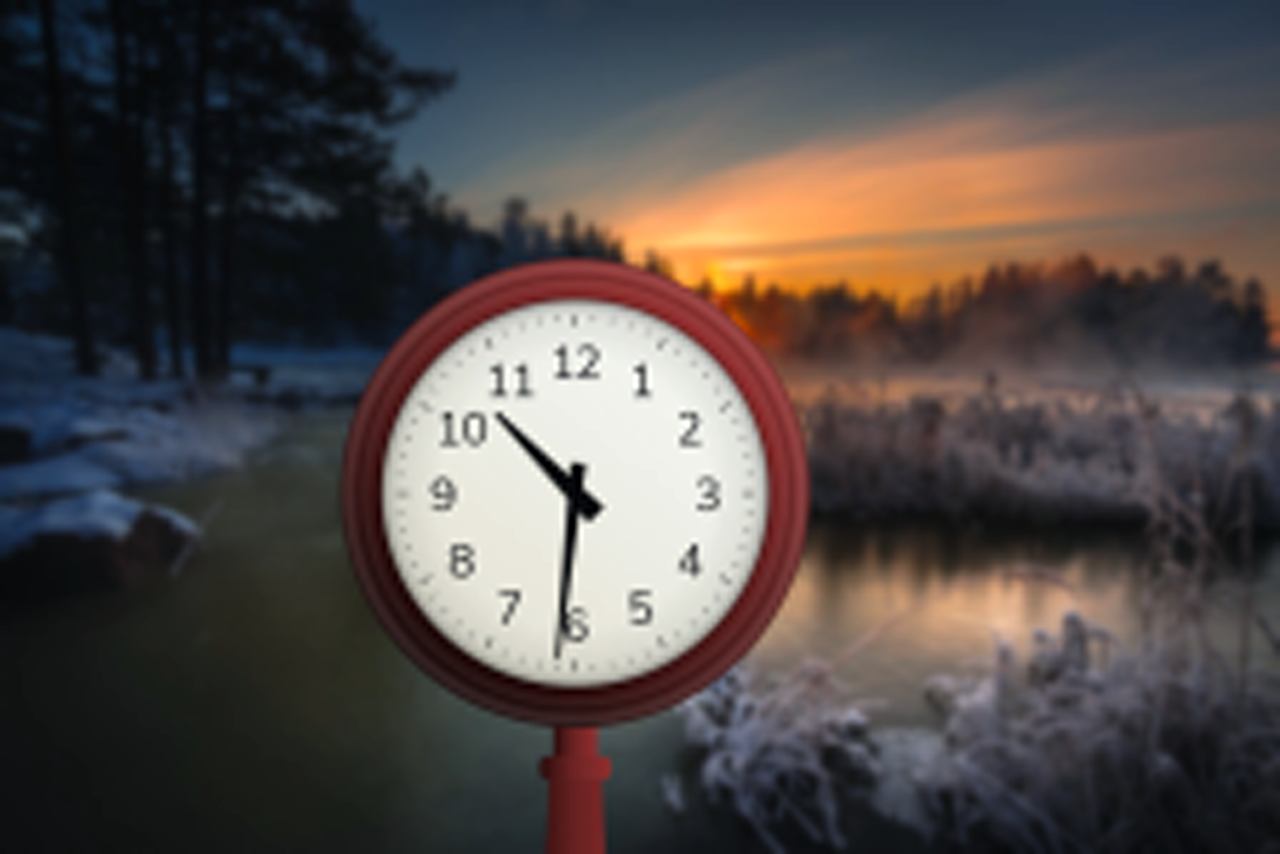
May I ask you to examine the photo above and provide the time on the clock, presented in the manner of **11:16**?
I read **10:31**
